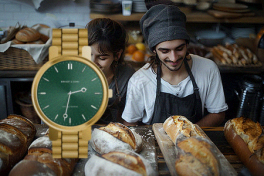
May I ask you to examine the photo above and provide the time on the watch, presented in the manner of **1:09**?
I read **2:32**
